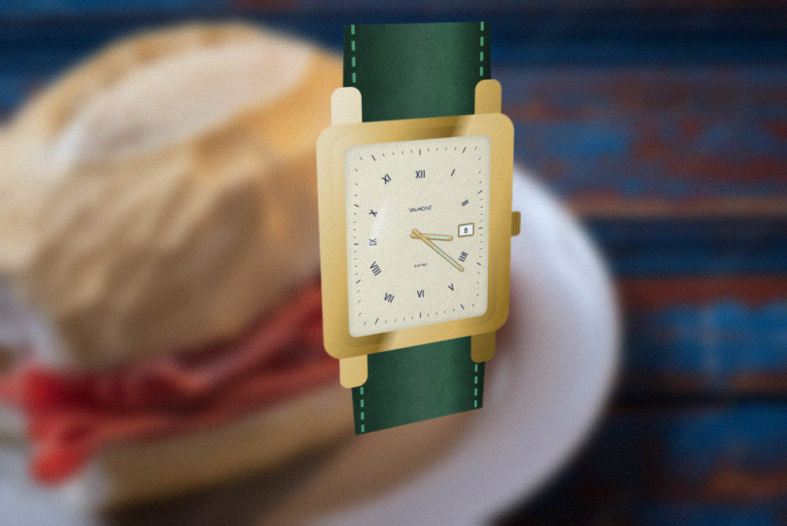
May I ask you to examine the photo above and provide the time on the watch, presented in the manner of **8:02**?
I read **3:22**
